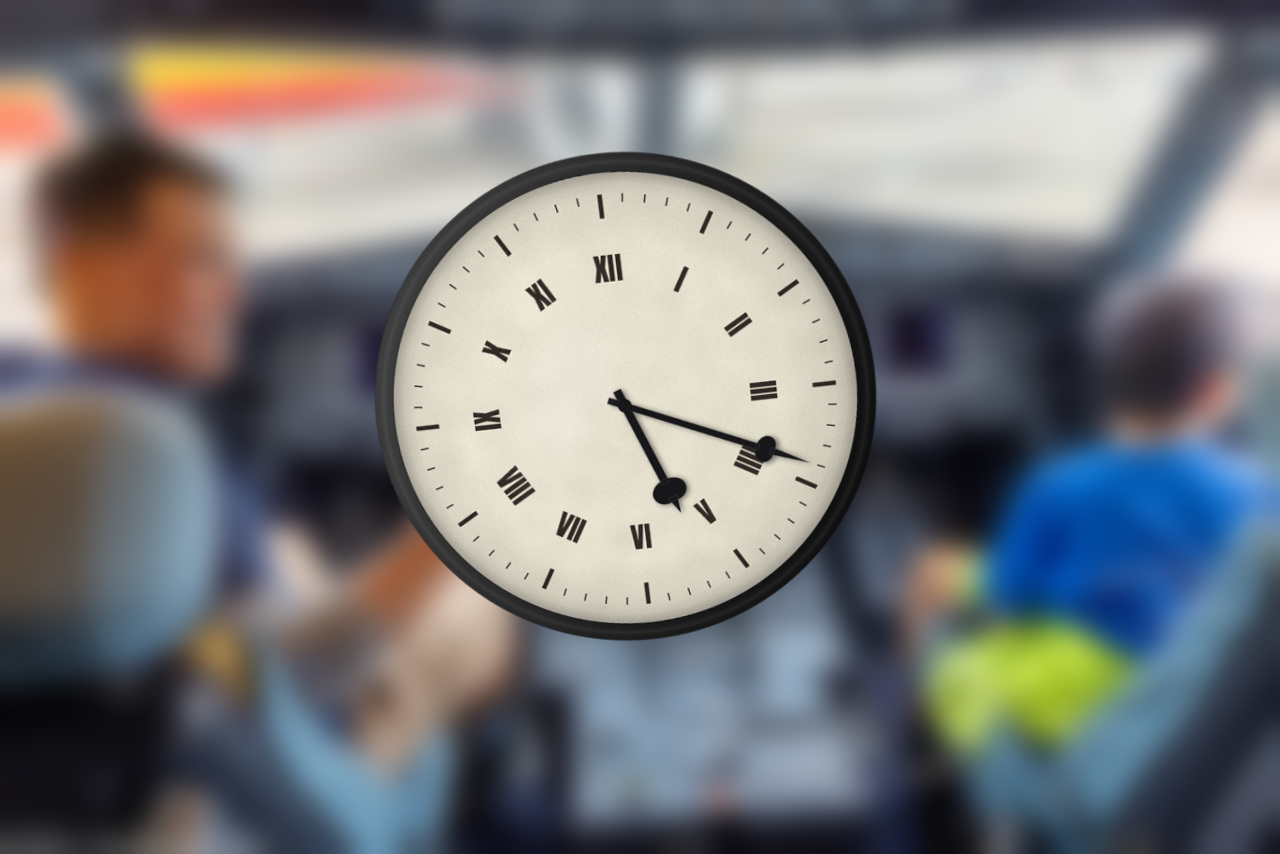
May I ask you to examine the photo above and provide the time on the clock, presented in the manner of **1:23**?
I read **5:19**
